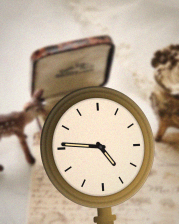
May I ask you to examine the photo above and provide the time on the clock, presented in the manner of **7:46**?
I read **4:46**
